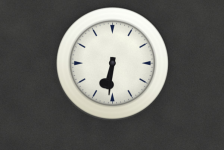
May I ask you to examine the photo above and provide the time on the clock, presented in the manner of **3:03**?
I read **6:31**
